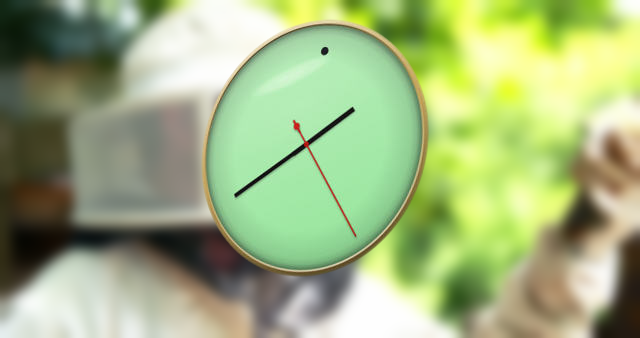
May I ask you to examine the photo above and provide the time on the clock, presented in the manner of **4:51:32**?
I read **1:38:23**
